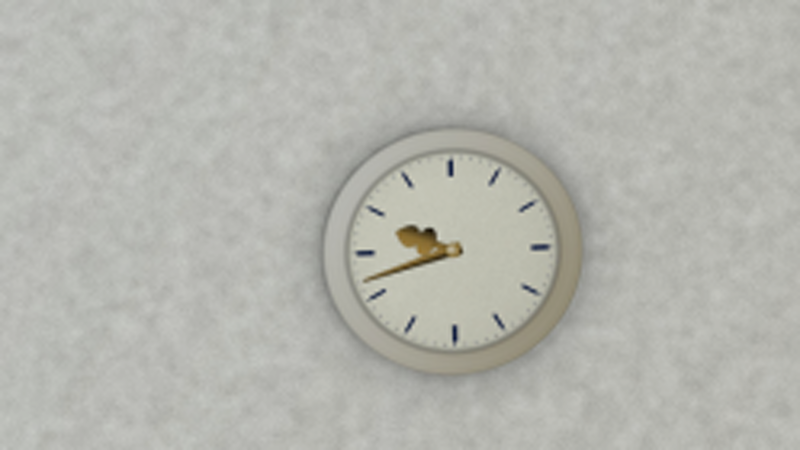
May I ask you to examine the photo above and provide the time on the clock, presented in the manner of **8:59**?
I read **9:42**
